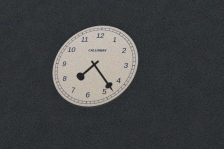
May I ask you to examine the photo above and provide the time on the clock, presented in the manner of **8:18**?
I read **7:23**
